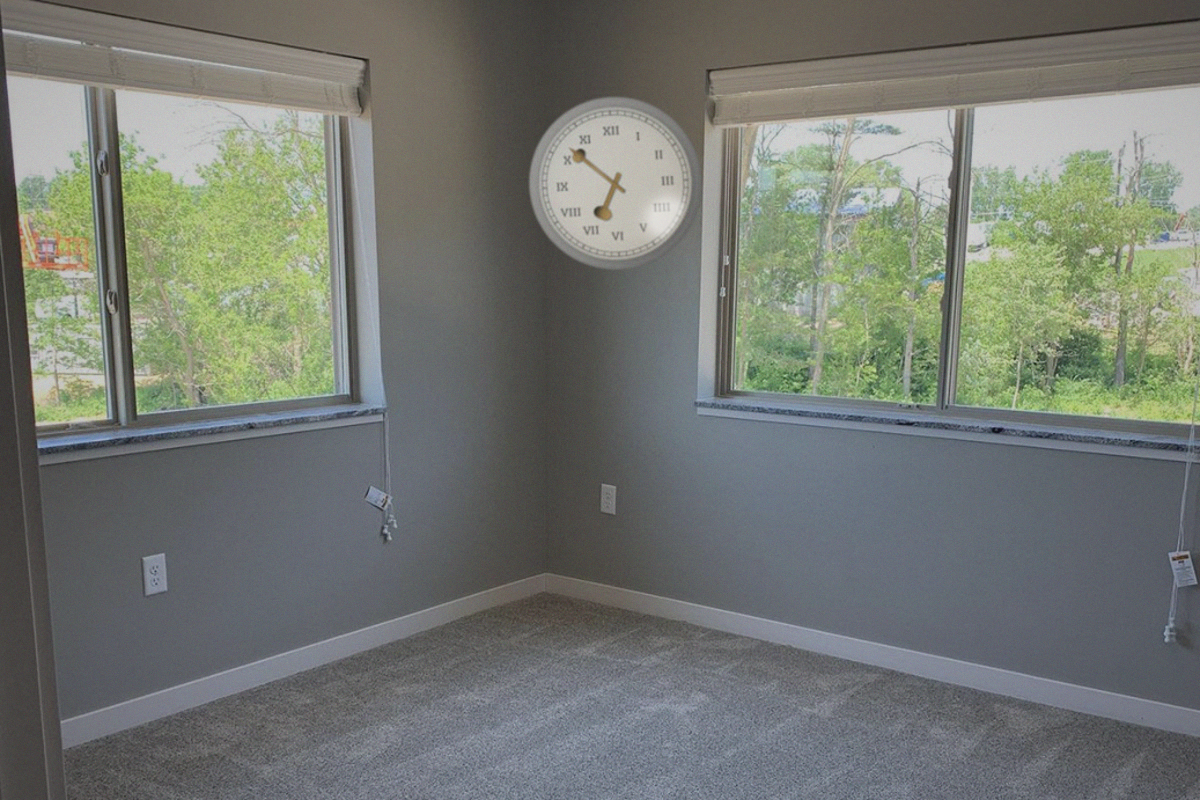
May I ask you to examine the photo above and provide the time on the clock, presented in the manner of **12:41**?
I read **6:52**
